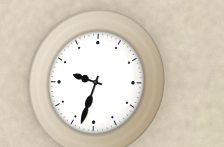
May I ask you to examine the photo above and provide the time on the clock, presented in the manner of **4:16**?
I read **9:33**
